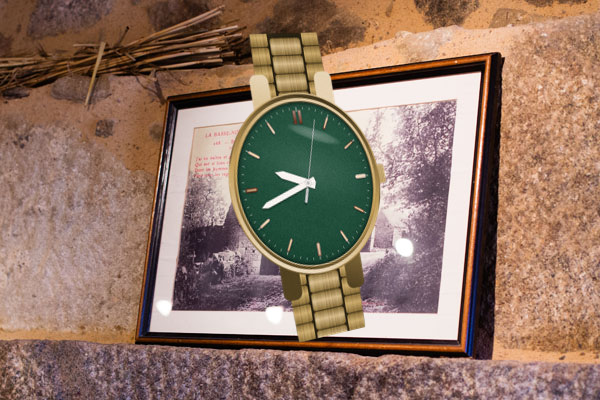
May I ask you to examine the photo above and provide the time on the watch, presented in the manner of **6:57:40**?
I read **9:42:03**
